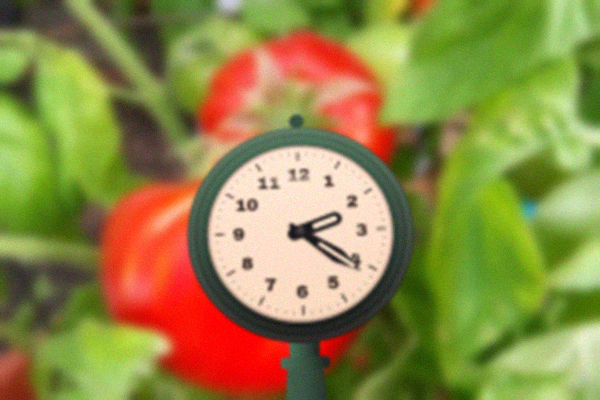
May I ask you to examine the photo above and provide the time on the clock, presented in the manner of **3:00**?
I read **2:21**
